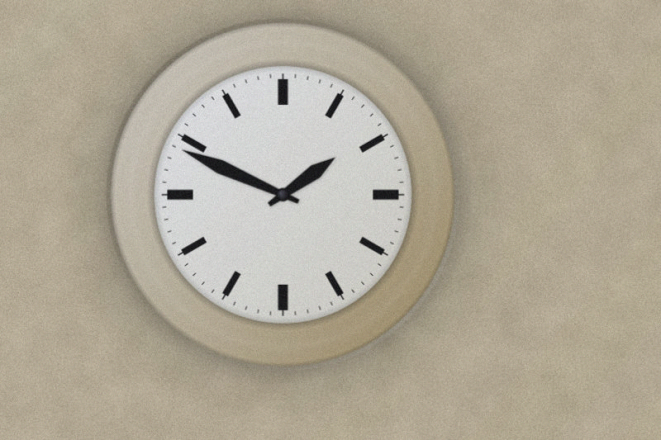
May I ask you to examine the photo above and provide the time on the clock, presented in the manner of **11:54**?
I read **1:49**
